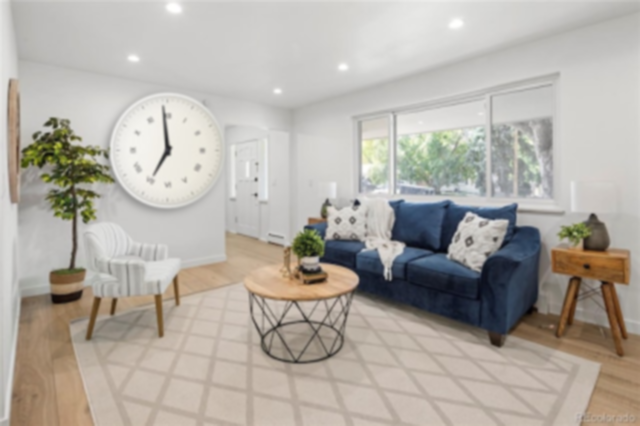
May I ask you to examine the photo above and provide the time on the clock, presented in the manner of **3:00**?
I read **6:59**
